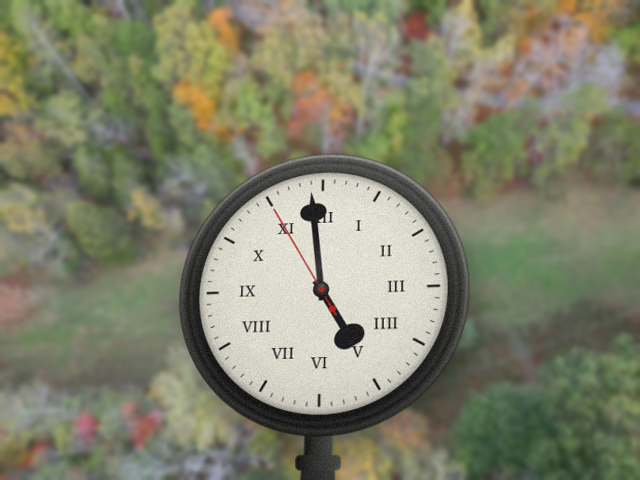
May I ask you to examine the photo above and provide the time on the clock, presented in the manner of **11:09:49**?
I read **4:58:55**
